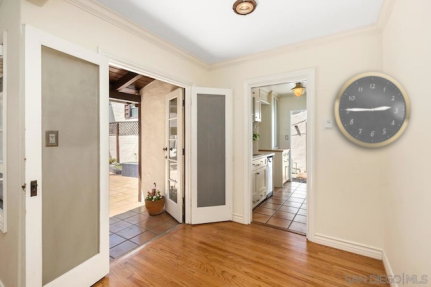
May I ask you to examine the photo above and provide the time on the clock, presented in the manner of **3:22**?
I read **2:45**
